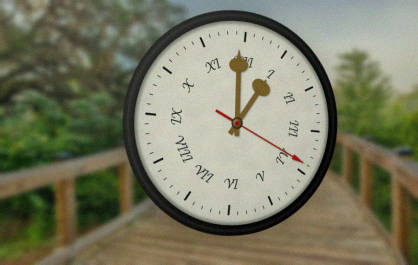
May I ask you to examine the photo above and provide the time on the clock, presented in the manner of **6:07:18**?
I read **12:59:19**
